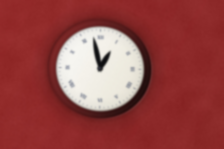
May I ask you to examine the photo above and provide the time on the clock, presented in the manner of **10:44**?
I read **12:58**
